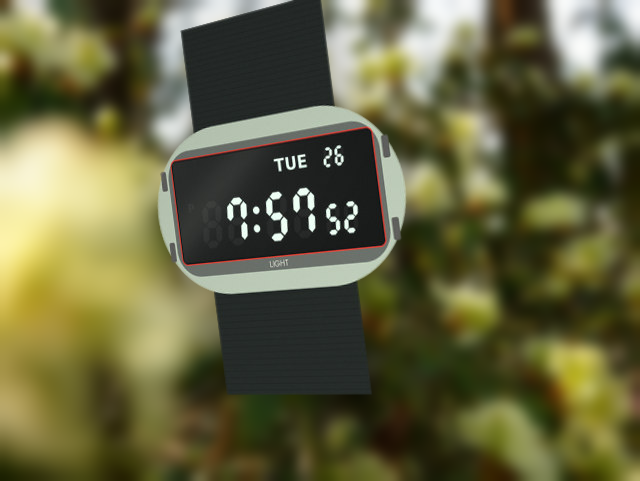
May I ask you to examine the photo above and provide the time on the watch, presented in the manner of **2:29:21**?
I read **7:57:52**
